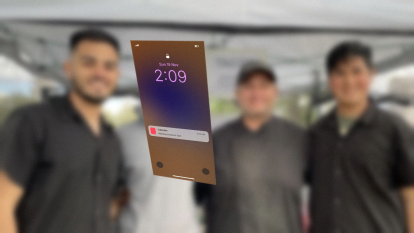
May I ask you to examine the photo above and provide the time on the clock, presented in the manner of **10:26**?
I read **2:09**
